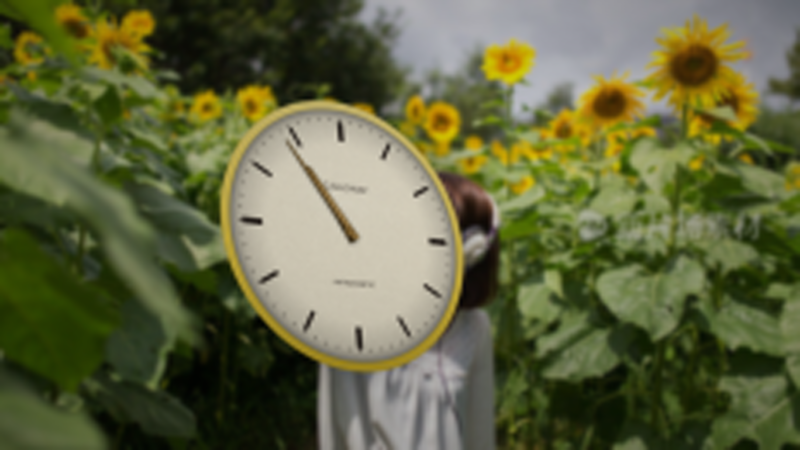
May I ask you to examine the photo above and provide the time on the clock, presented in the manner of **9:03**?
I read **10:54**
